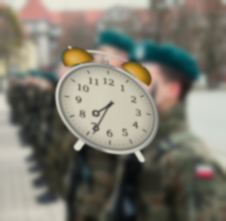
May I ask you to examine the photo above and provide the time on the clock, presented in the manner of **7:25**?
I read **7:34**
